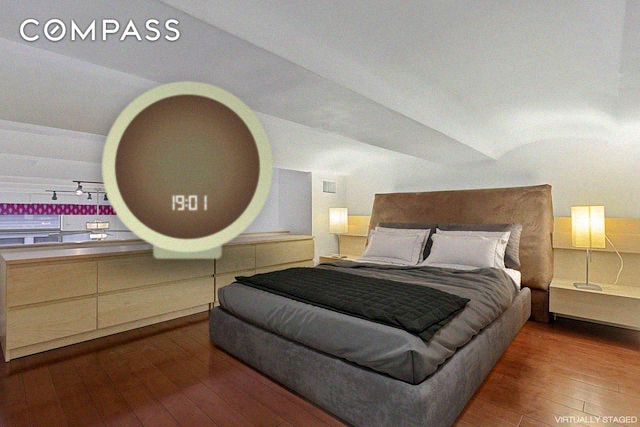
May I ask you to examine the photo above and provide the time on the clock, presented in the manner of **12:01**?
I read **19:01**
